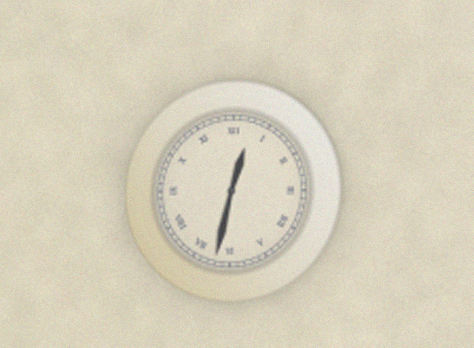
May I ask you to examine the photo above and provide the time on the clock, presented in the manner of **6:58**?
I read **12:32**
